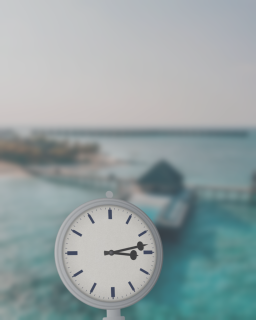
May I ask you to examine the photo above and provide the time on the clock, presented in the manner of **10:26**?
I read **3:13**
